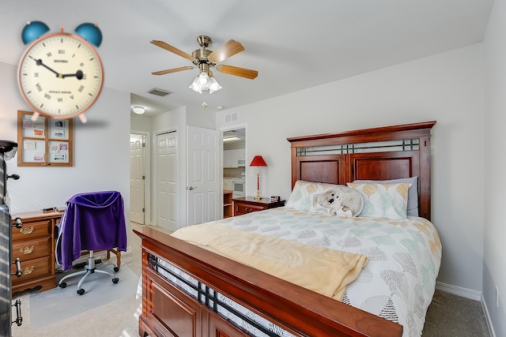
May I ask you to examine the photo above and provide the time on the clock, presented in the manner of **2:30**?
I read **2:50**
